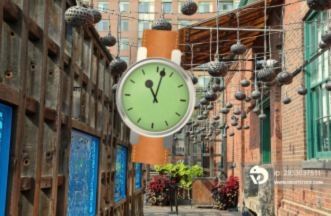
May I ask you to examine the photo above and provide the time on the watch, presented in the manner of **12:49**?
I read **11:02**
